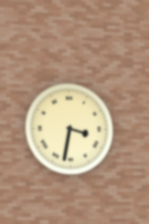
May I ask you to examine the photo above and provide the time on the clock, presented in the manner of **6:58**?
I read **3:32**
